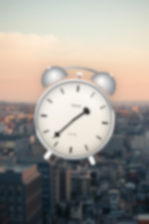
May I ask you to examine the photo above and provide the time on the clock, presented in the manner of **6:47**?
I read **1:37**
